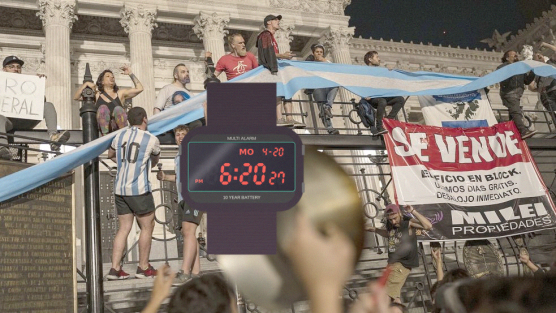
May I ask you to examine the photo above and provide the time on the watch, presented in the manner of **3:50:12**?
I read **6:20:27**
